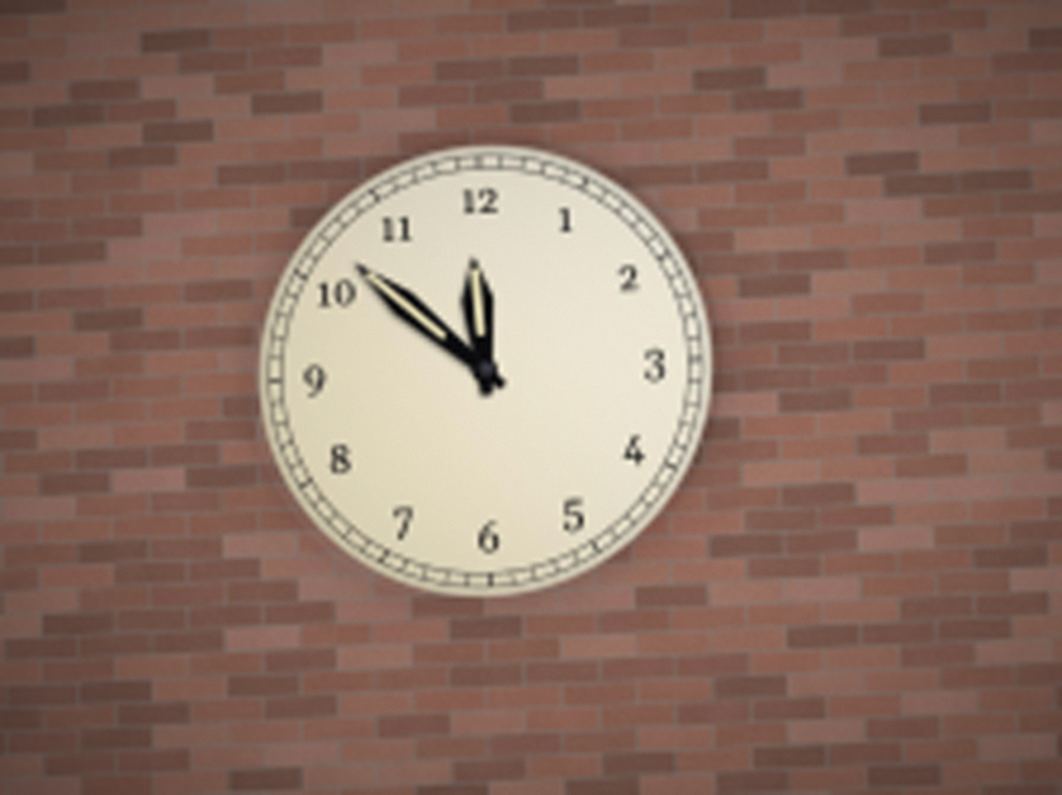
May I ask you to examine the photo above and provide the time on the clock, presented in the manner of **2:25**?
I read **11:52**
